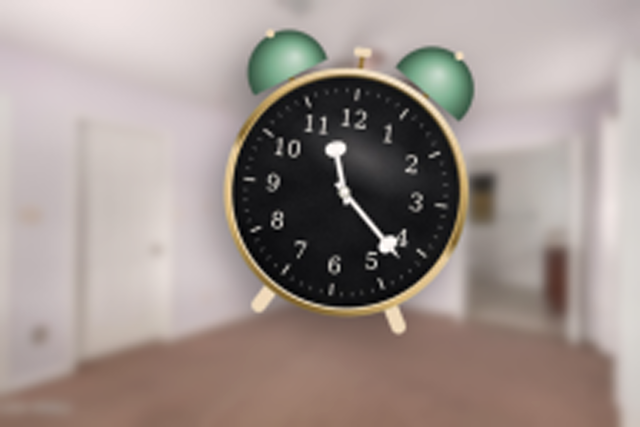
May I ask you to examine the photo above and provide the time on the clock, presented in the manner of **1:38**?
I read **11:22**
